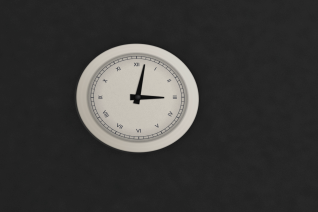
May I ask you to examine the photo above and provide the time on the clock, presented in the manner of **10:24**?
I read **3:02**
